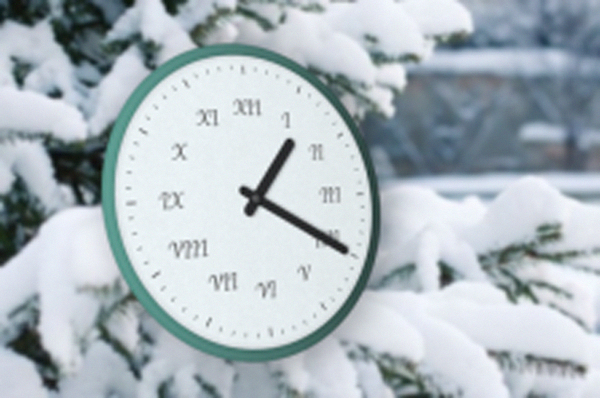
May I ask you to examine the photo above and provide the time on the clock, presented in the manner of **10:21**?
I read **1:20**
